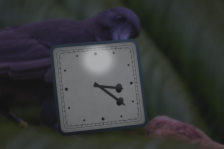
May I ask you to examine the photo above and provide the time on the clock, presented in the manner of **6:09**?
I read **3:22**
